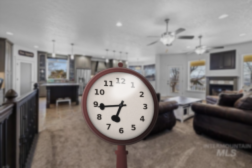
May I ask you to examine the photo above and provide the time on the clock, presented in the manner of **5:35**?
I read **6:44**
